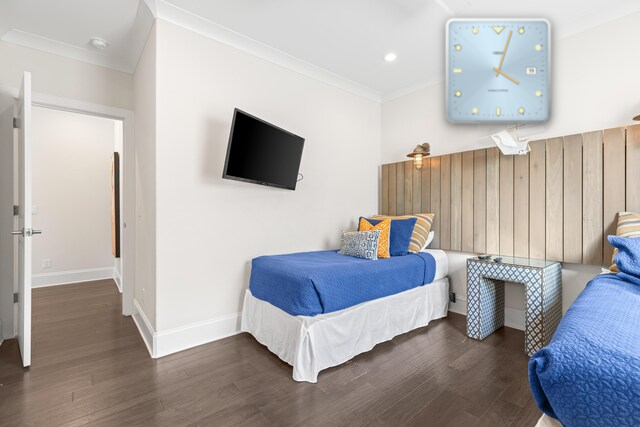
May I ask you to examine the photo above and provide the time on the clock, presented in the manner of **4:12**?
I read **4:03**
